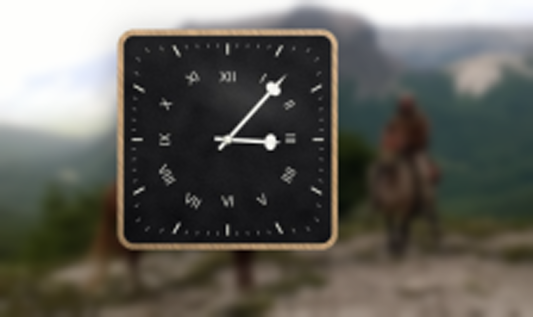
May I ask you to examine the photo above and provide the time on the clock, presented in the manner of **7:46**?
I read **3:07**
